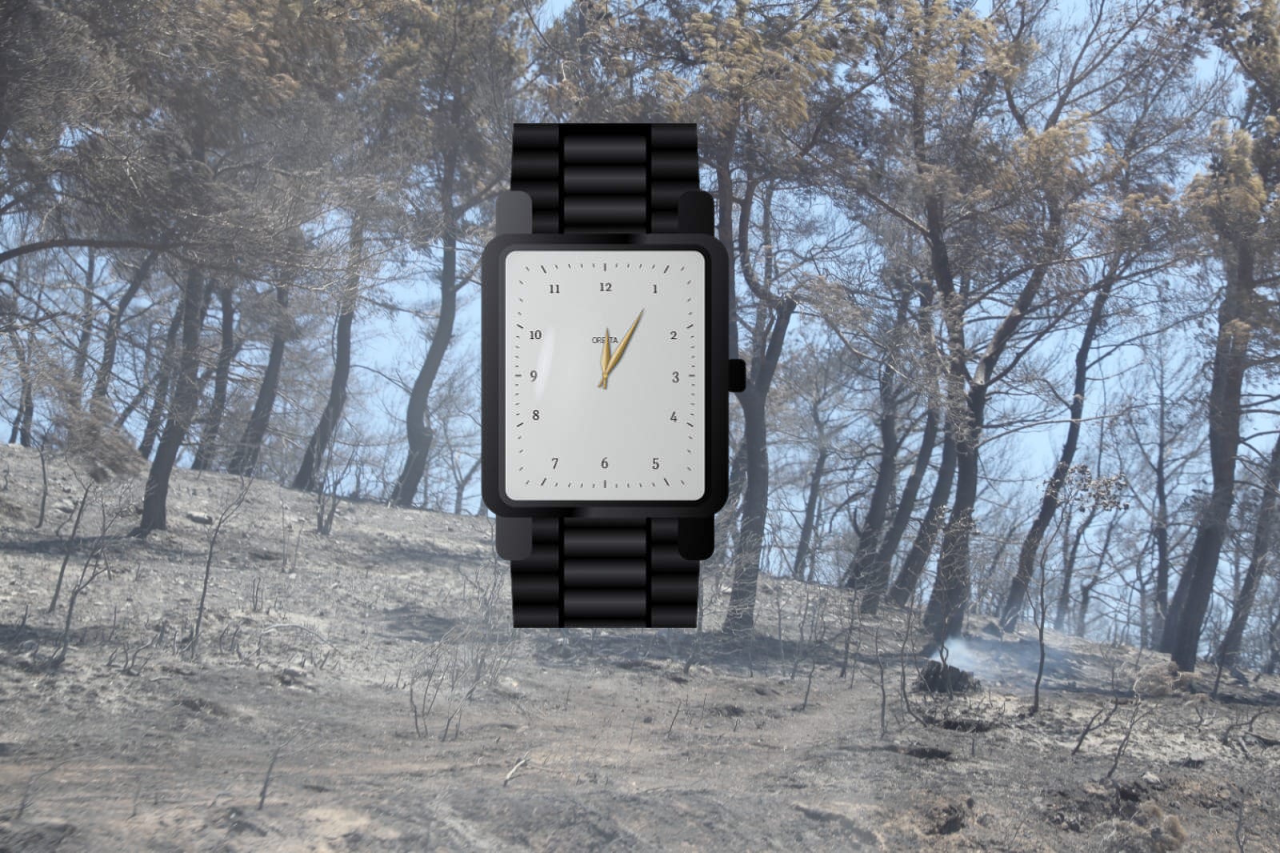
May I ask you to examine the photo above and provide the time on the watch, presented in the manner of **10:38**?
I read **12:05**
